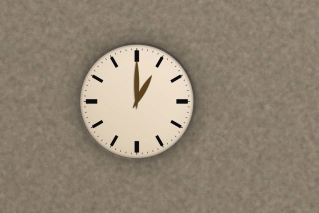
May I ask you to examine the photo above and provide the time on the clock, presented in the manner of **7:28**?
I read **1:00**
